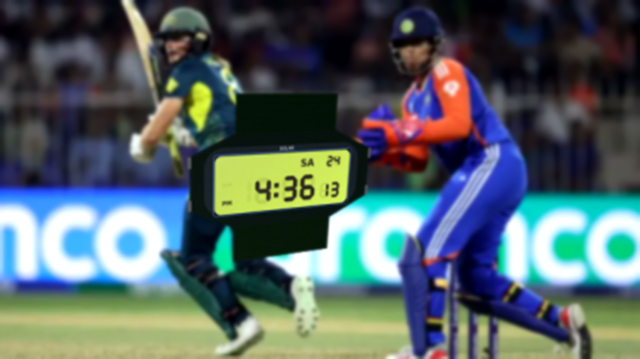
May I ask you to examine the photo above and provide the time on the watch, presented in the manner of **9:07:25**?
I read **4:36:13**
